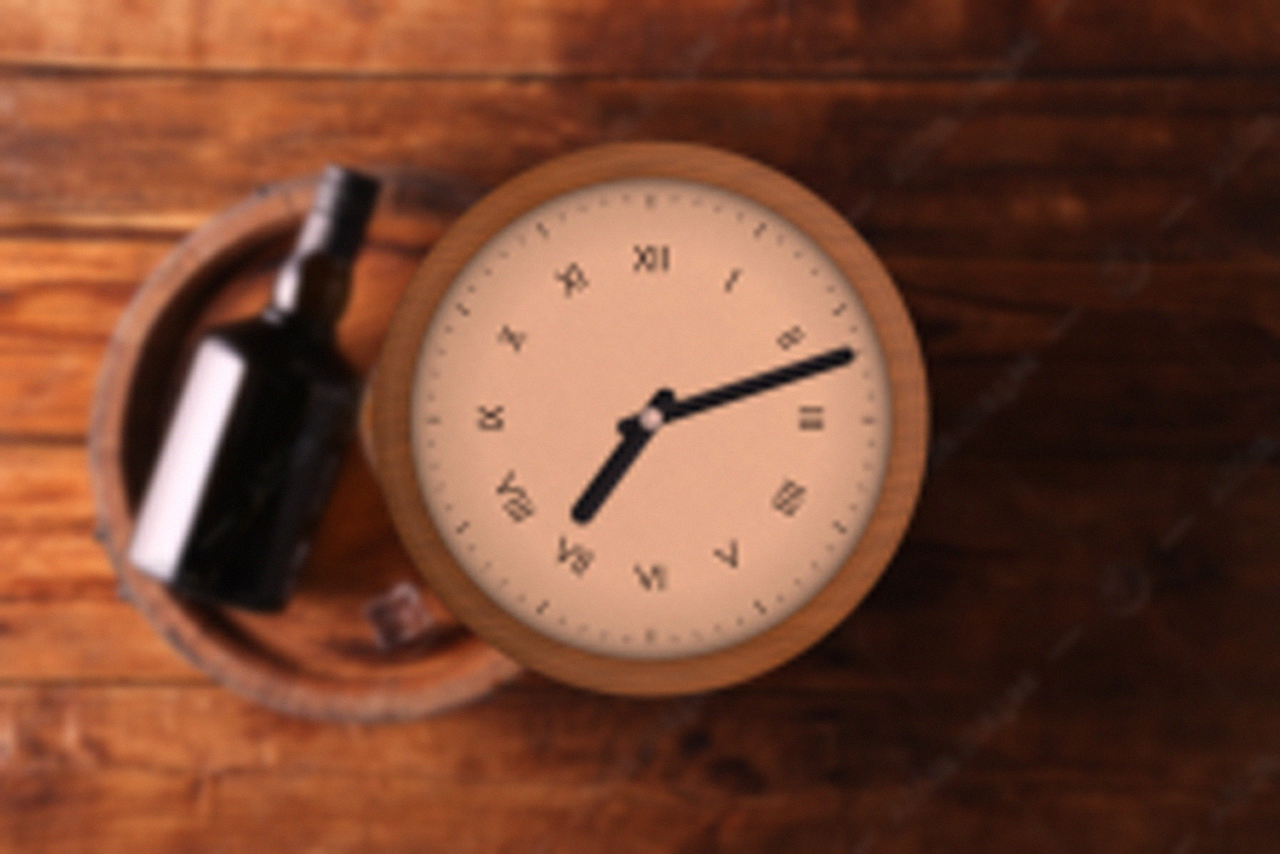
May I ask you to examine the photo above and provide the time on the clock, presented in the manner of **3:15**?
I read **7:12**
